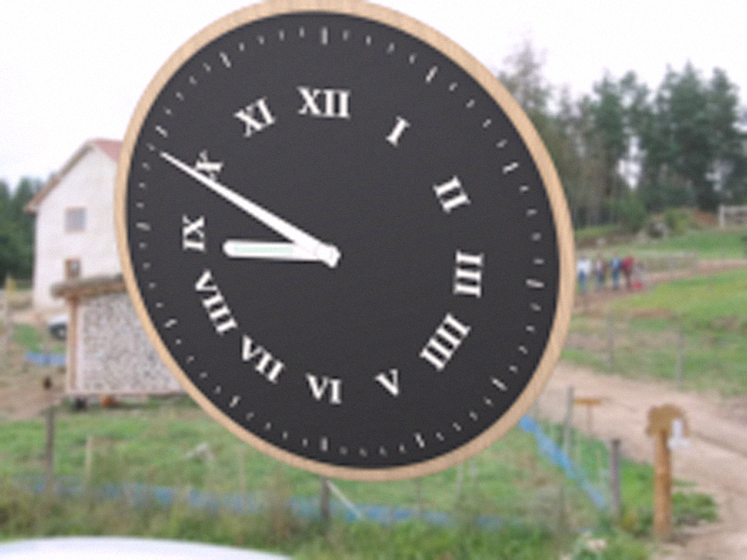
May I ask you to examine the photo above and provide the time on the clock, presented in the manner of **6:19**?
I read **8:49**
